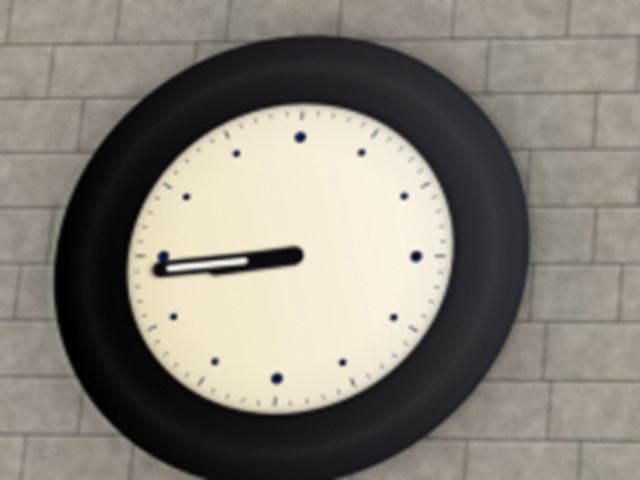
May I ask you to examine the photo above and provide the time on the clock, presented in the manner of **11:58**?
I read **8:44**
